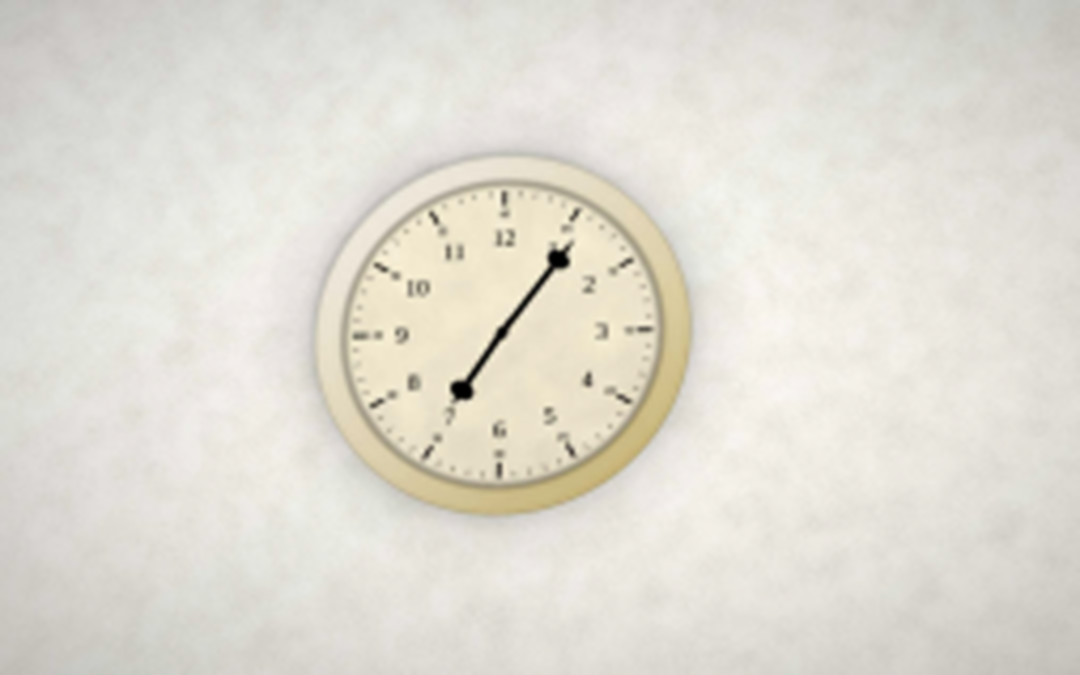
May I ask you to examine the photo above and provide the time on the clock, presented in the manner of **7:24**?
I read **7:06**
